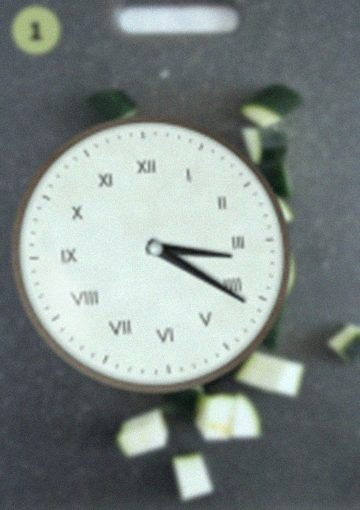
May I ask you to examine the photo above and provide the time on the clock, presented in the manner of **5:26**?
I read **3:21**
